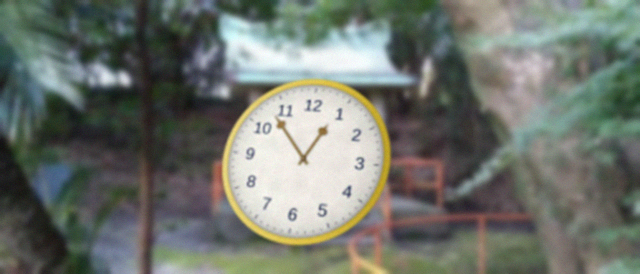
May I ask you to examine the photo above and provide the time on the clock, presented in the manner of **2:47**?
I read **12:53**
